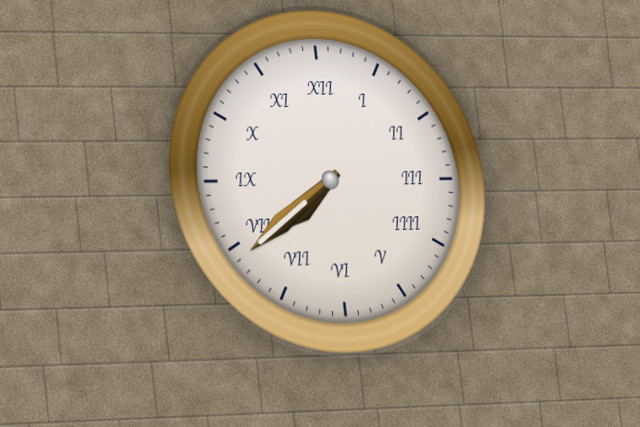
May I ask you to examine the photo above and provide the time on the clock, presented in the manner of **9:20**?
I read **7:39**
